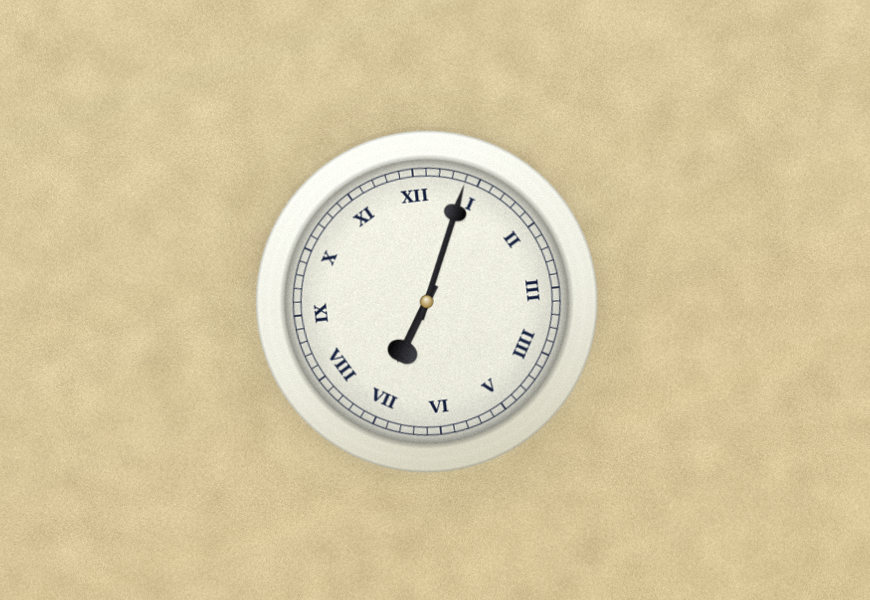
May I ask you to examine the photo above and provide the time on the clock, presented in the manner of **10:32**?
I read **7:04**
